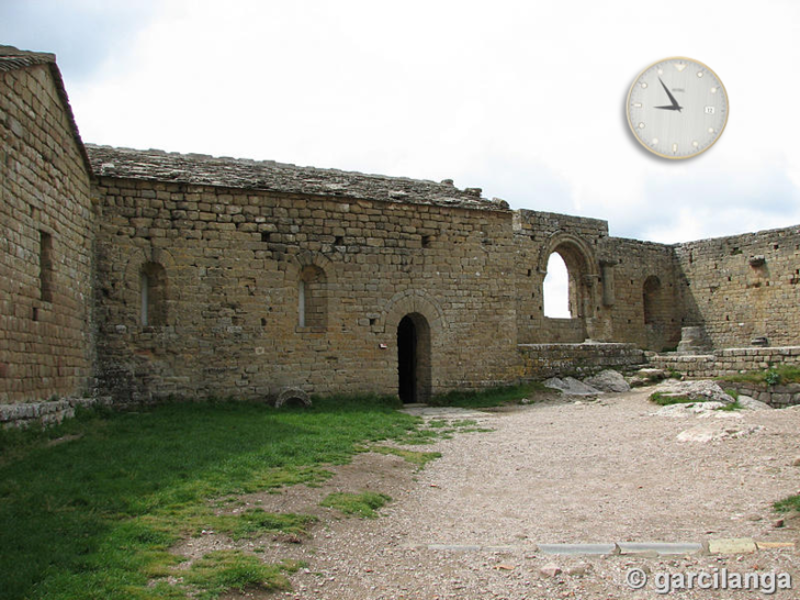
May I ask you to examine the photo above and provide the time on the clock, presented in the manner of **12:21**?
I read **8:54**
